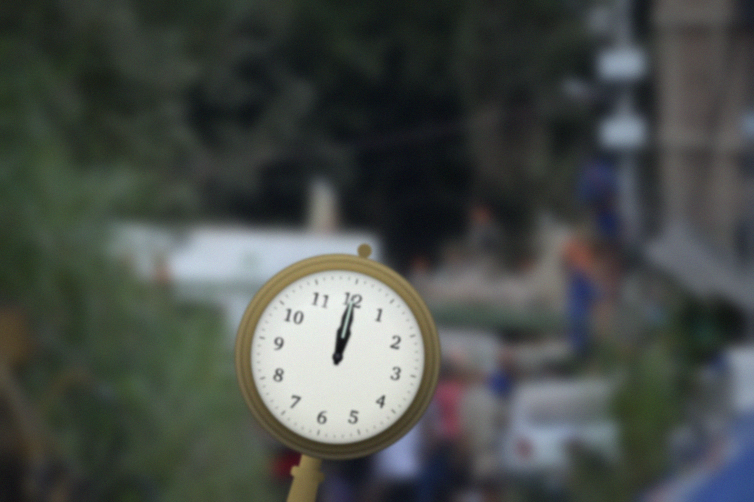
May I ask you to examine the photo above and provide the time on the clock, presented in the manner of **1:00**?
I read **12:00**
